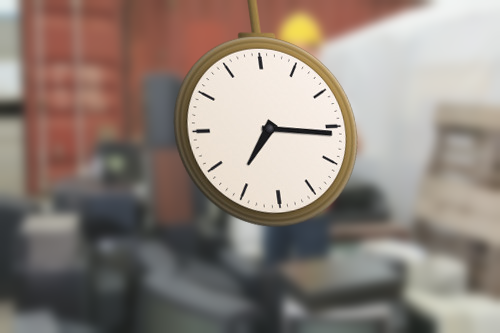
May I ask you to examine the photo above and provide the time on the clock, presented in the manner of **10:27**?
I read **7:16**
